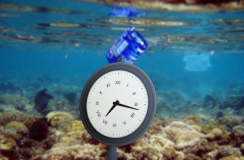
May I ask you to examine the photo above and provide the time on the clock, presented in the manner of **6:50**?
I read **7:17**
